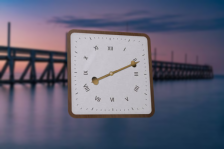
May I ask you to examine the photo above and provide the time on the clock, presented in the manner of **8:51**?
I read **8:11**
